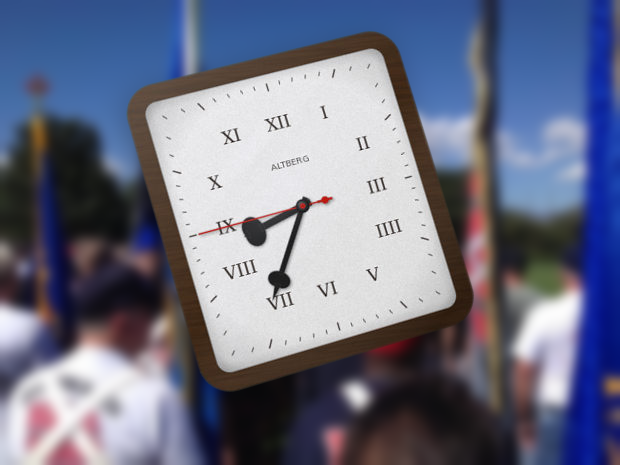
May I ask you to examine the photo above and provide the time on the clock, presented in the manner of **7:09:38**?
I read **8:35:45**
